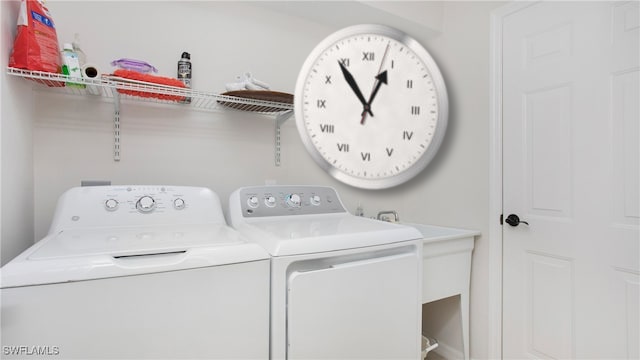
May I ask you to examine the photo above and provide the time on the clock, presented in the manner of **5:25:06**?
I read **12:54:03**
